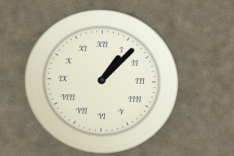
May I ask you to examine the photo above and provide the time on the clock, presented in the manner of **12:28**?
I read **1:07**
